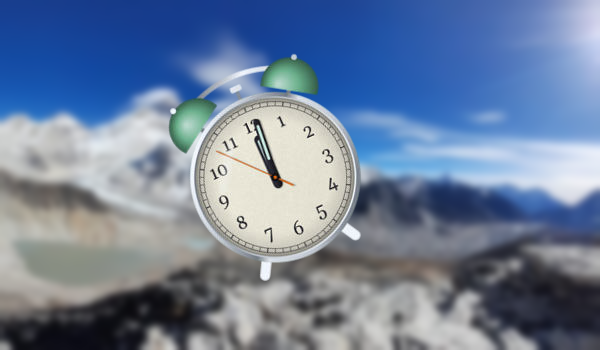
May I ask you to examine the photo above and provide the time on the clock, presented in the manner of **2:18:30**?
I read **12:00:53**
